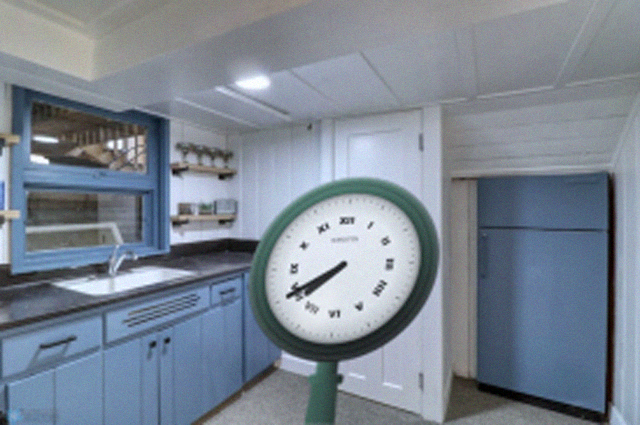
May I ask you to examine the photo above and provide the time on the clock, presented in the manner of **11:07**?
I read **7:40**
